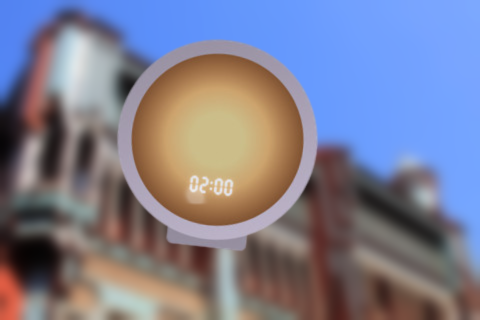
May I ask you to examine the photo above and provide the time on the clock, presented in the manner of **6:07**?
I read **2:00**
